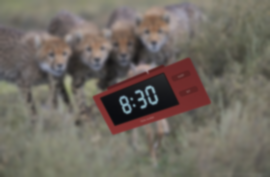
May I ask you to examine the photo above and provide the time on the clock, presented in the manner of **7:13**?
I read **8:30**
